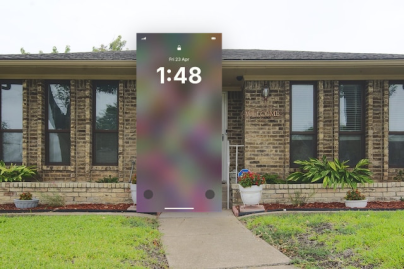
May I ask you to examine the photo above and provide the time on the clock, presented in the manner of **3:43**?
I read **1:48**
